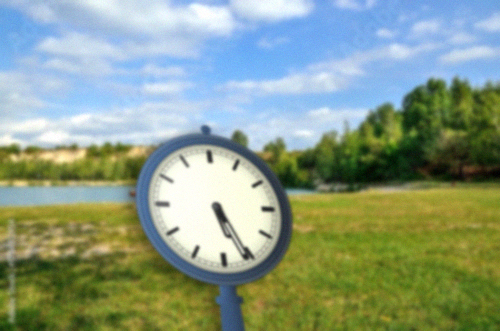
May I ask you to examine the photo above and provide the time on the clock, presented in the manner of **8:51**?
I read **5:26**
